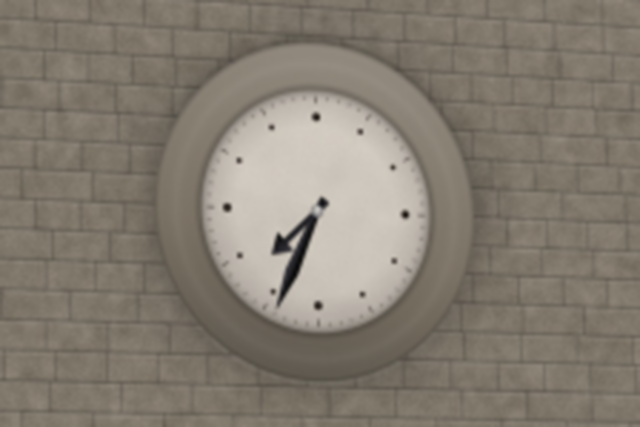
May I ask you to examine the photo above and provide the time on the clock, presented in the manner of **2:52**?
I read **7:34**
